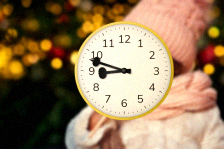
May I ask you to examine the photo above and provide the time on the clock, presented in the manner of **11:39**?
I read **8:48**
